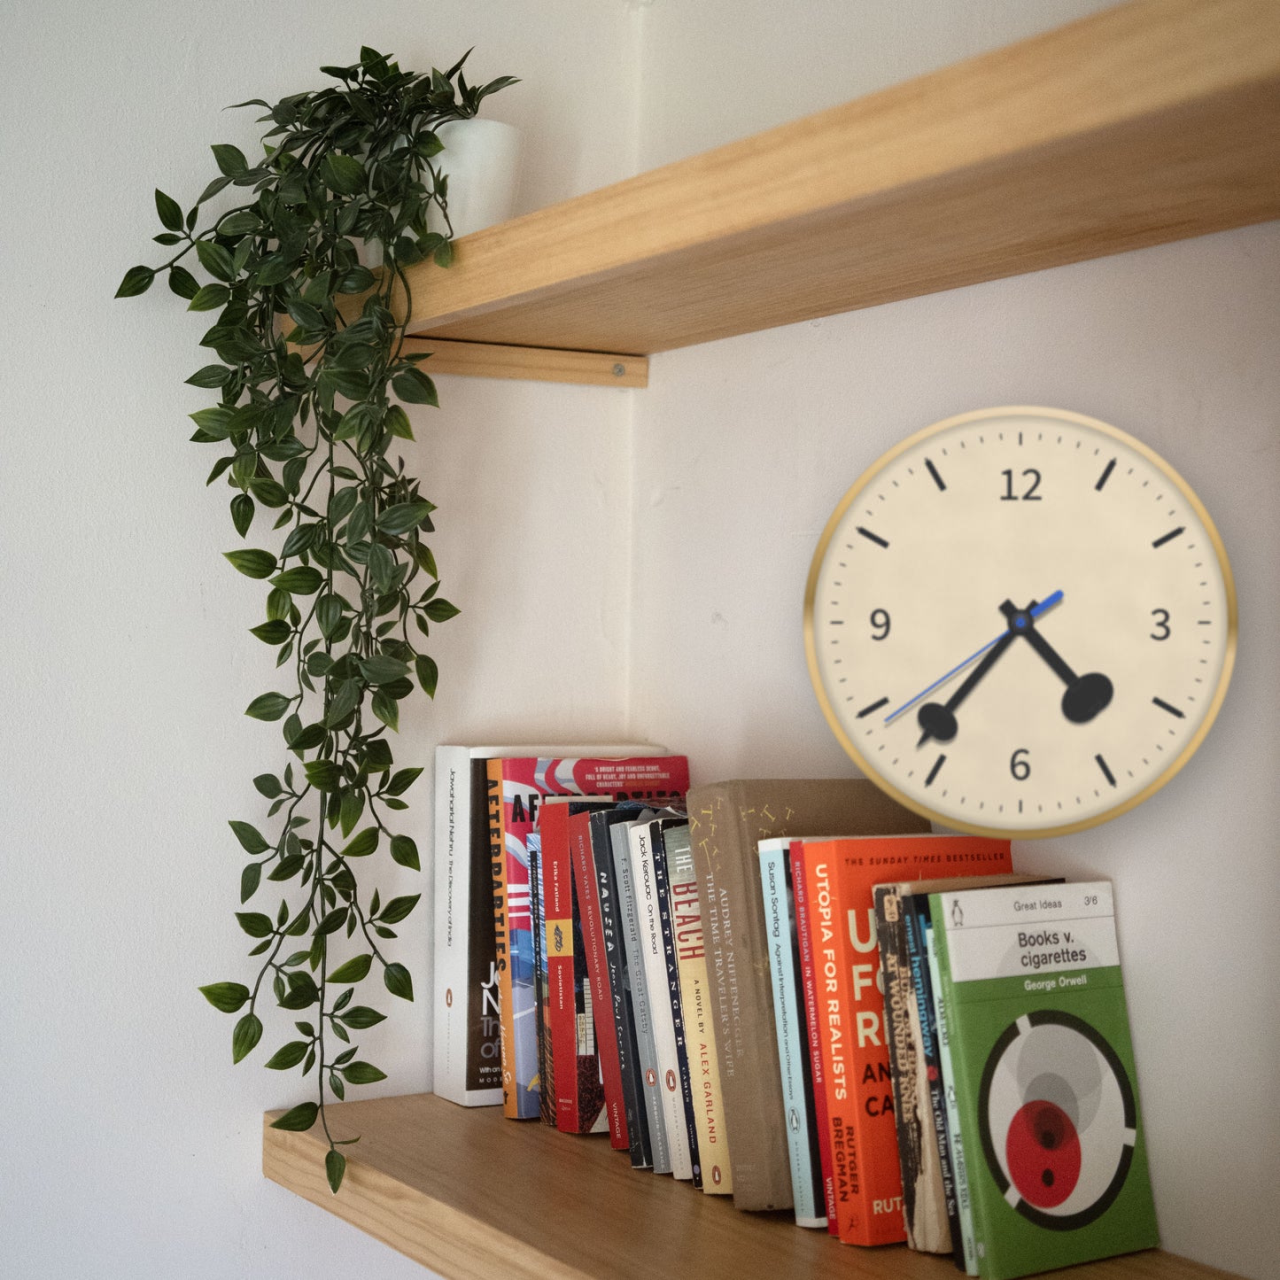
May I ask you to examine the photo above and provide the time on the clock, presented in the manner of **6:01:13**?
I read **4:36:39**
